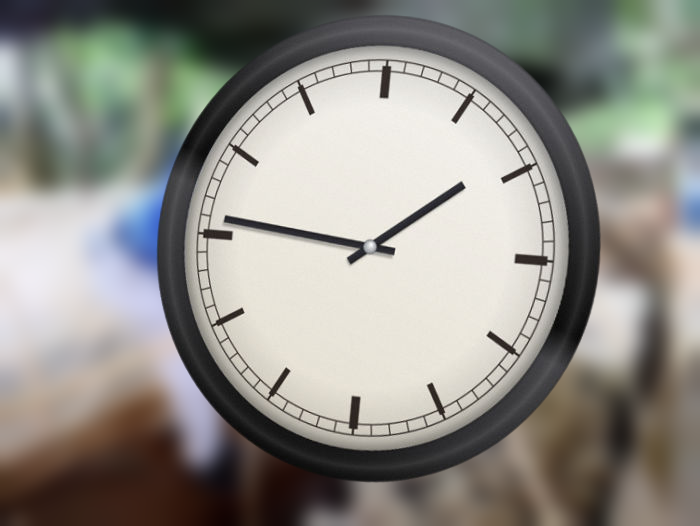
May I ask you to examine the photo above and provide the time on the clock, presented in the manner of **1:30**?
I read **1:46**
